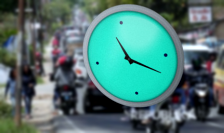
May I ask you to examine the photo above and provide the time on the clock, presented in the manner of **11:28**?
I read **11:20**
